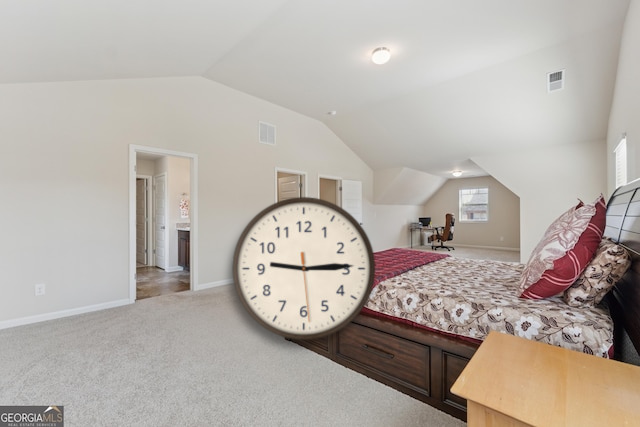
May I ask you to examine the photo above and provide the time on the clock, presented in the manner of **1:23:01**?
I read **9:14:29**
